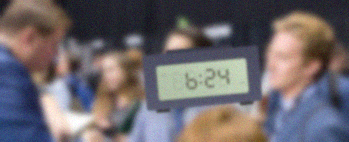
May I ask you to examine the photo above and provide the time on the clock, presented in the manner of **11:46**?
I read **6:24**
